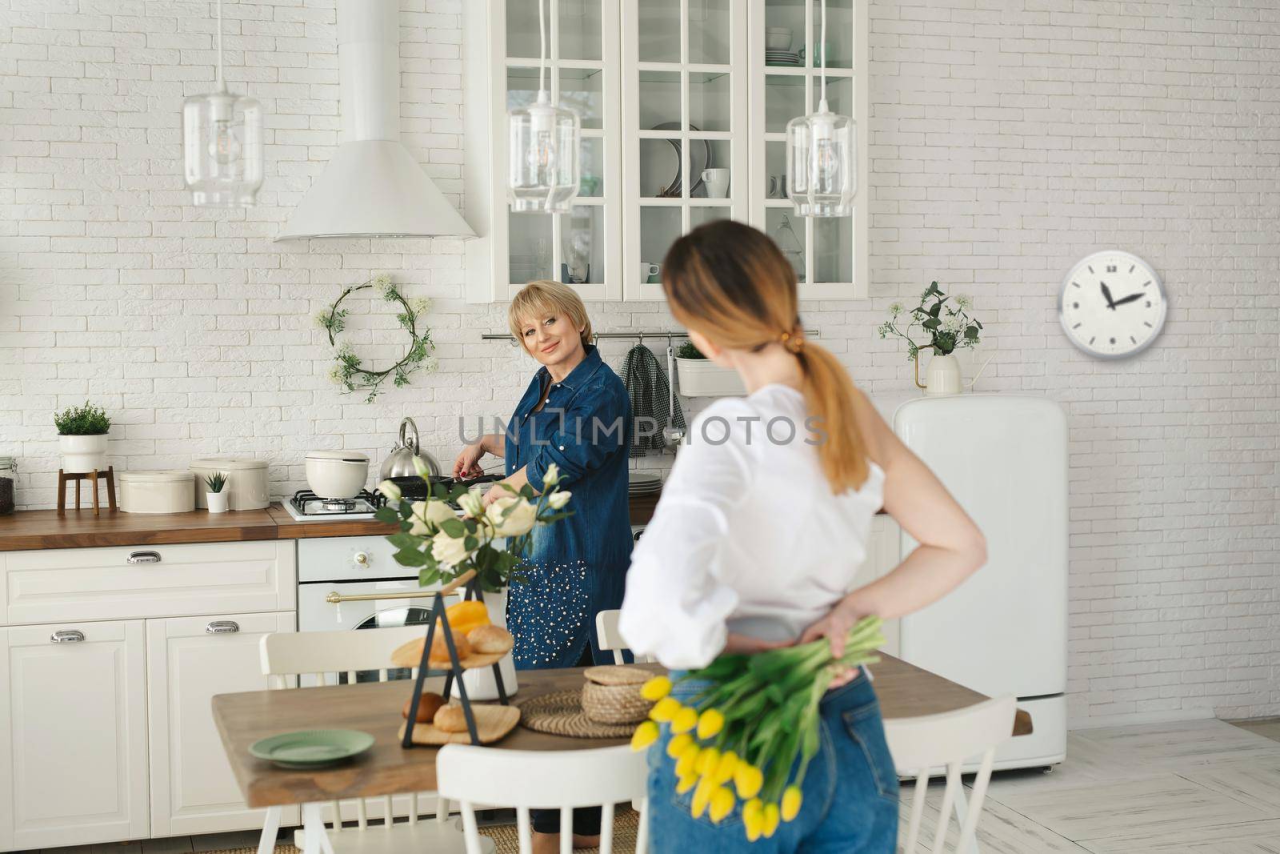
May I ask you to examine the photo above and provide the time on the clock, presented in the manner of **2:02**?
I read **11:12**
